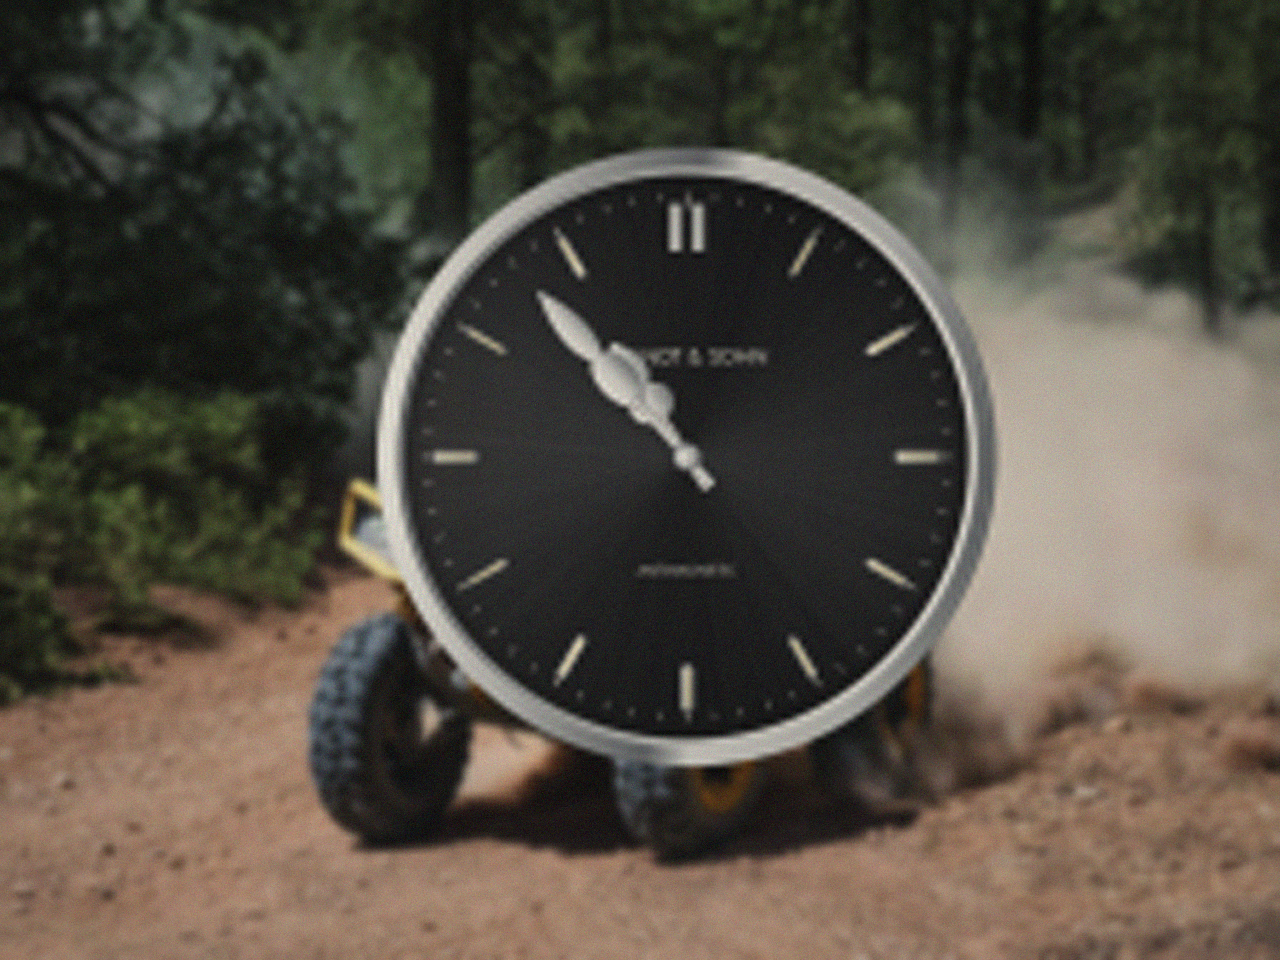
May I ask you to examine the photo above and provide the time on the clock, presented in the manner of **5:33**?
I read **10:53**
